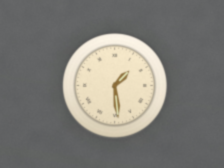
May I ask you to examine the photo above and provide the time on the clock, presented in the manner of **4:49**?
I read **1:29**
